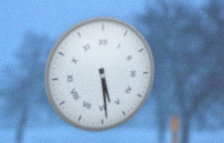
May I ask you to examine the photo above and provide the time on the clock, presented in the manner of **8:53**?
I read **5:29**
